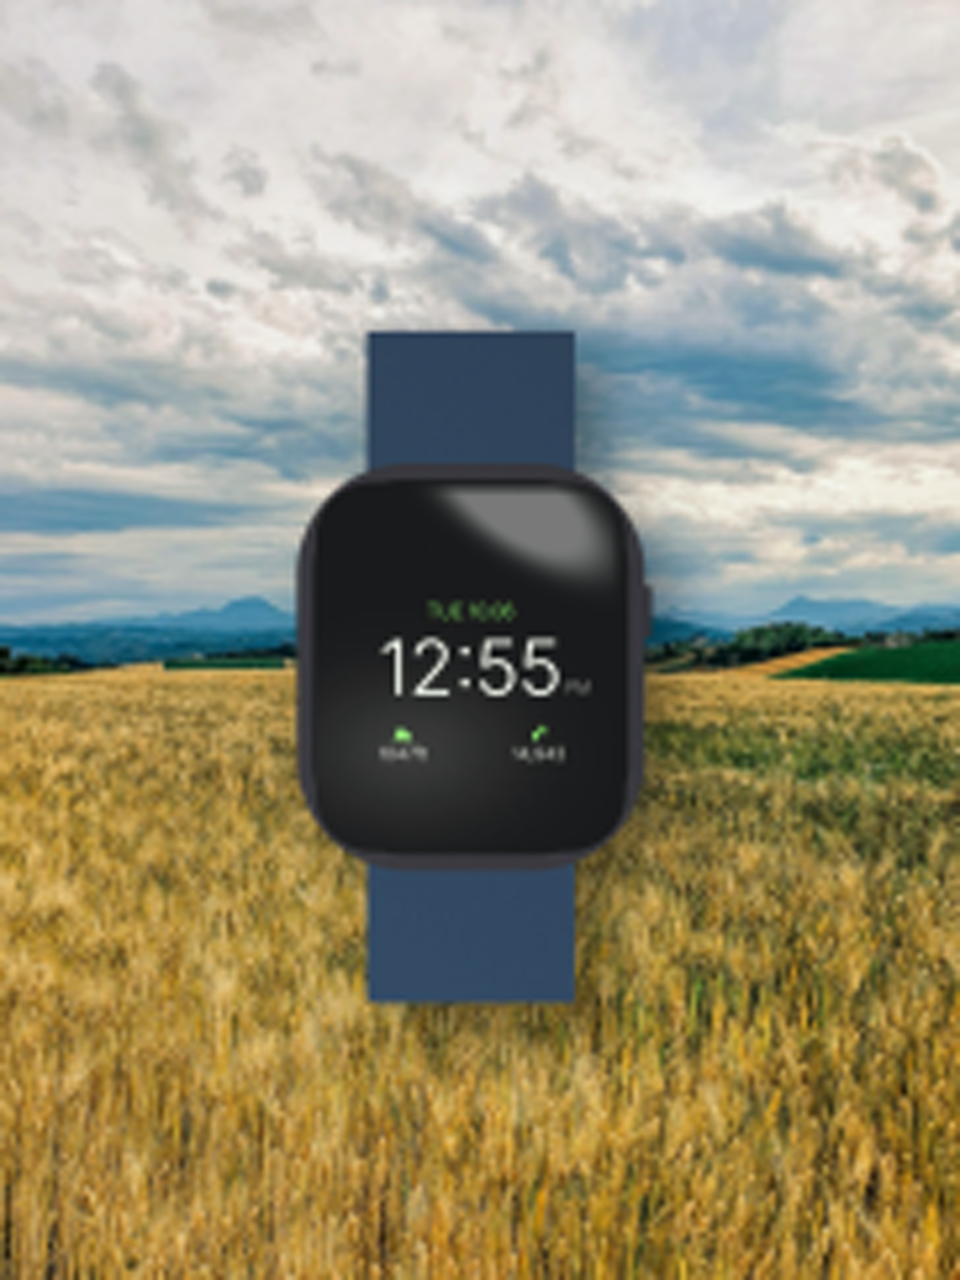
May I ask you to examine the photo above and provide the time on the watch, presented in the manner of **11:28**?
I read **12:55**
